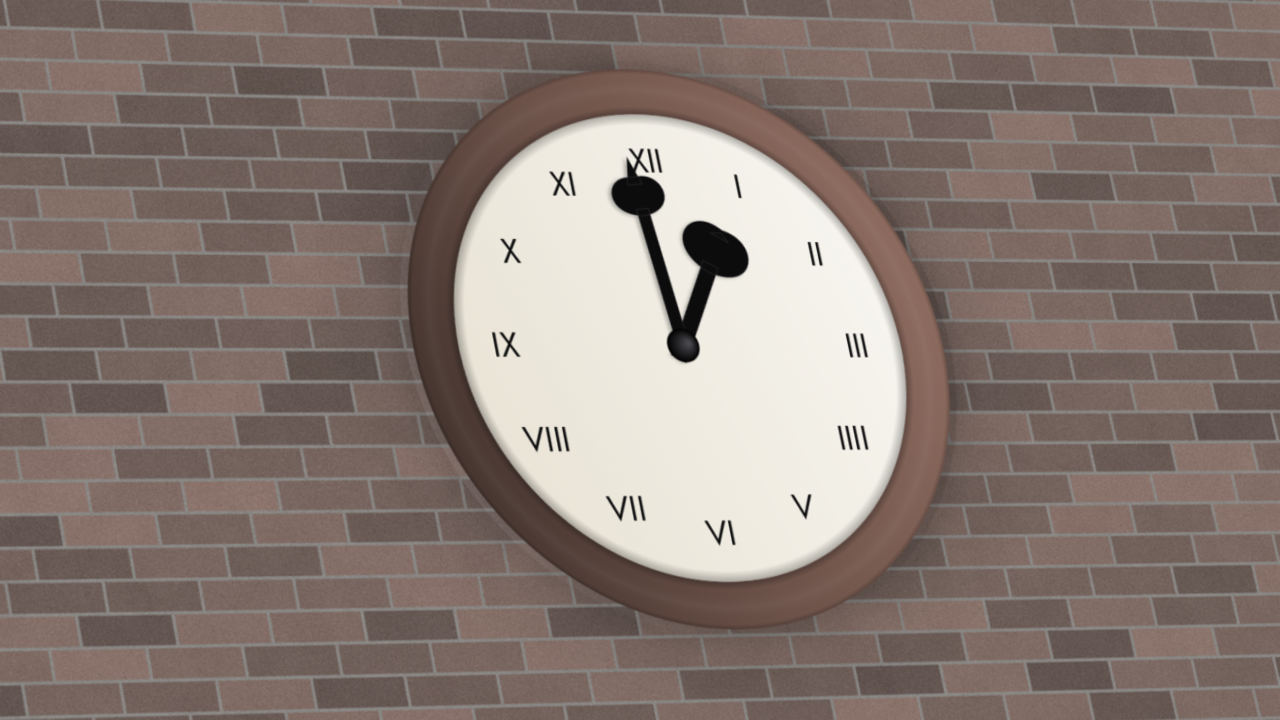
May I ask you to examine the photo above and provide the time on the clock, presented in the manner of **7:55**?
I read **12:59**
